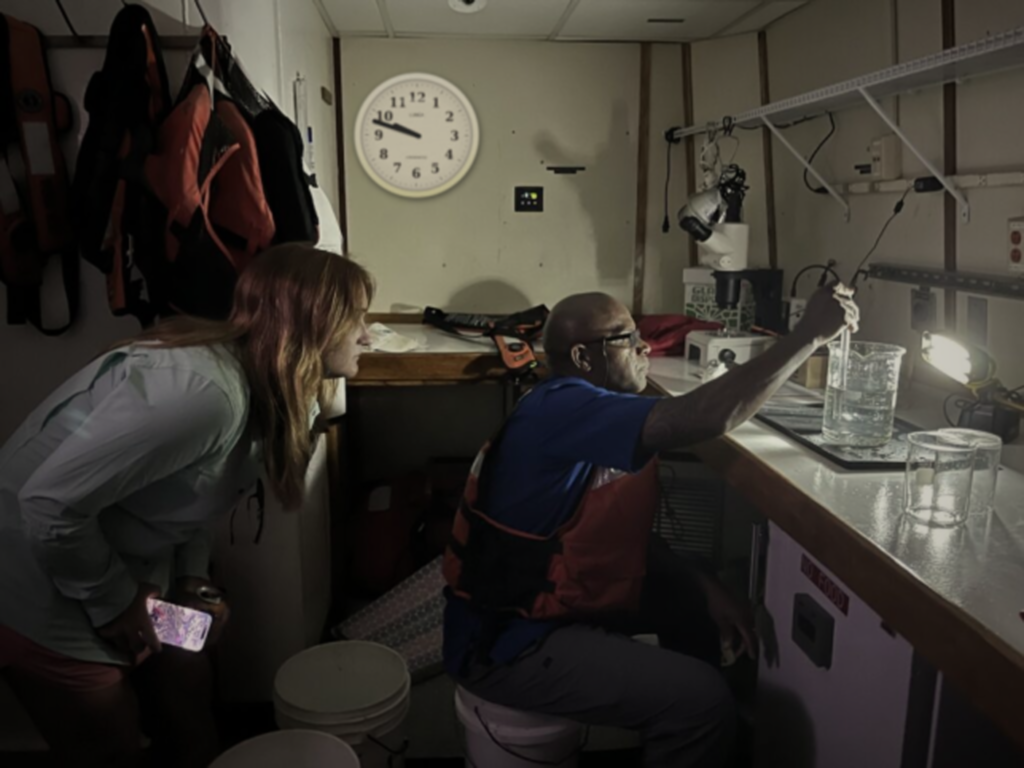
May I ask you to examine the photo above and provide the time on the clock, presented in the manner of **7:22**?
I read **9:48**
